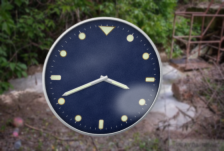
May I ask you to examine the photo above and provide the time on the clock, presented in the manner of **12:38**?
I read **3:41**
